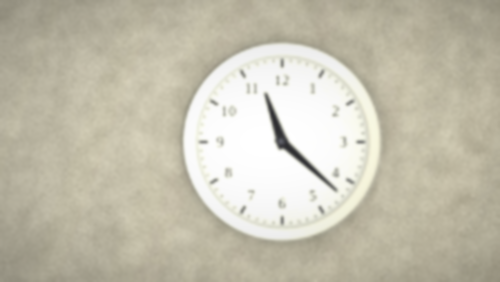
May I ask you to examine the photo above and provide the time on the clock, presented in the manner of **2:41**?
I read **11:22**
